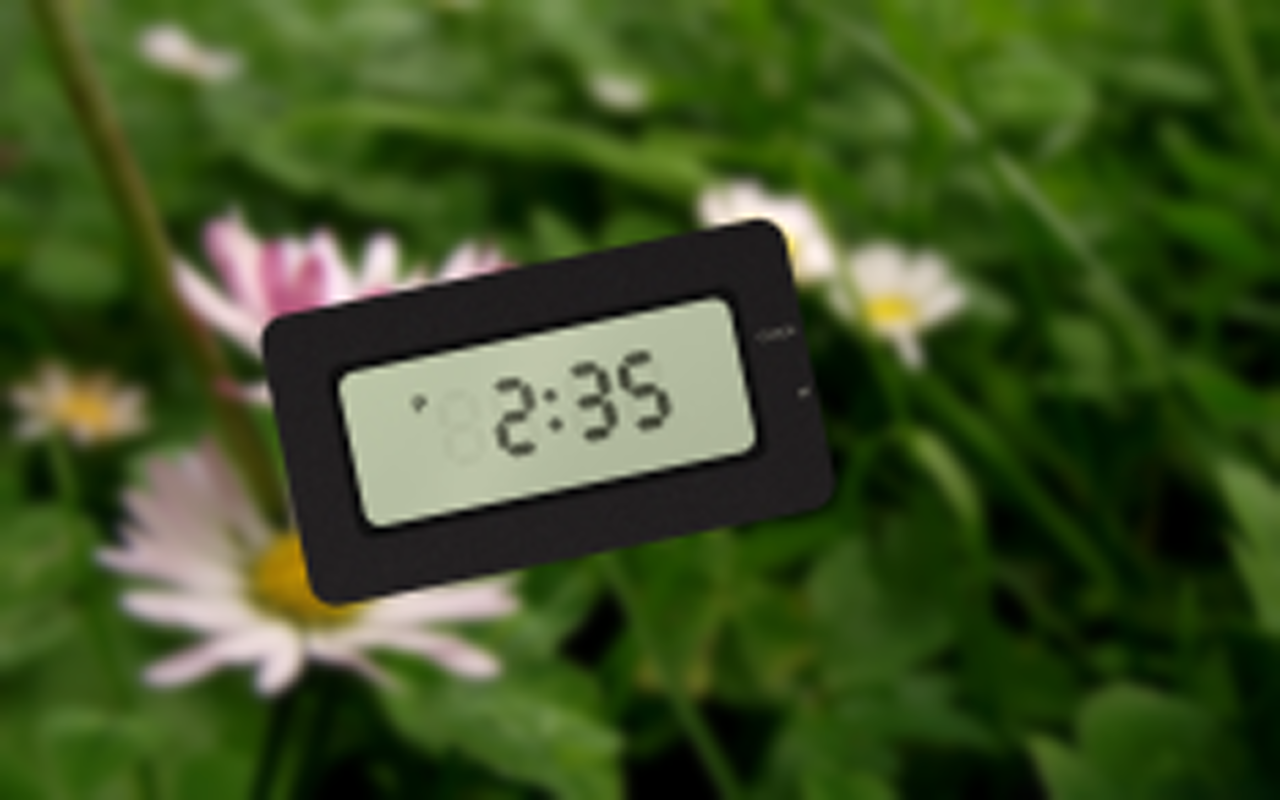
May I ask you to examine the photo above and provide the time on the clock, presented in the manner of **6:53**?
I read **2:35**
